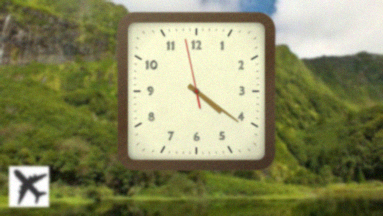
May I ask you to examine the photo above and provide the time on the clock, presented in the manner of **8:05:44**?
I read **4:20:58**
